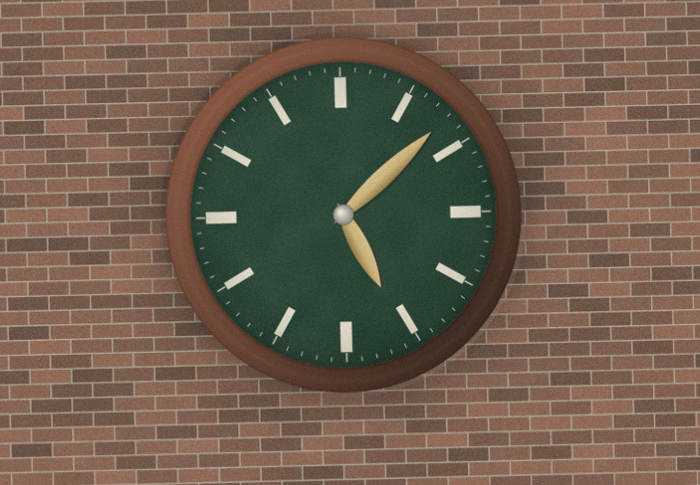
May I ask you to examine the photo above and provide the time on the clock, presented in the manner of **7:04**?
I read **5:08**
